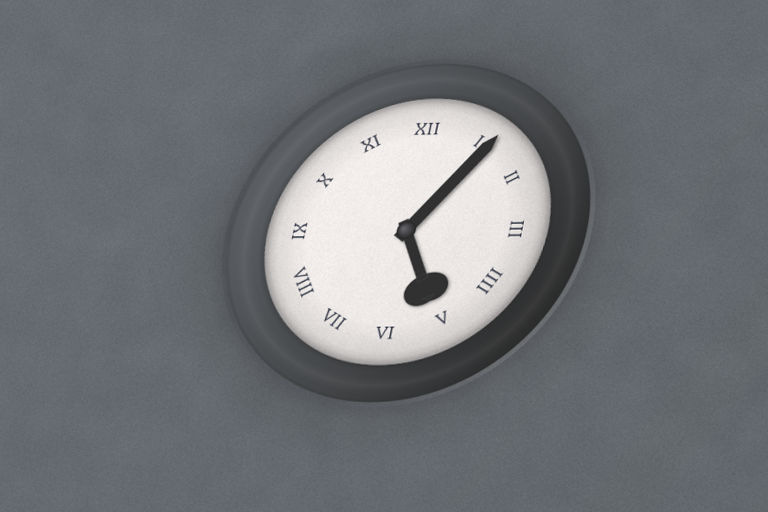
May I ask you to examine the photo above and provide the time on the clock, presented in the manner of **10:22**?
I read **5:06**
